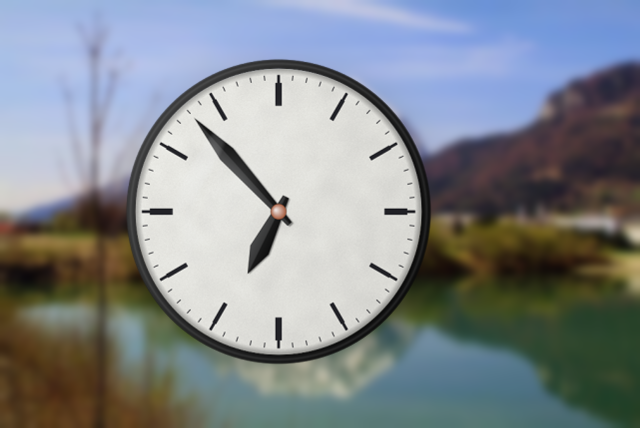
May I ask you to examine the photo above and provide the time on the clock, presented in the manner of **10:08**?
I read **6:53**
